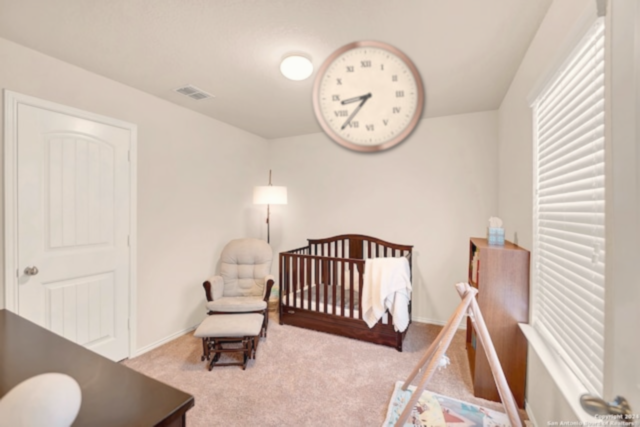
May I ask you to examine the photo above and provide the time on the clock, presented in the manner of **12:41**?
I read **8:37**
